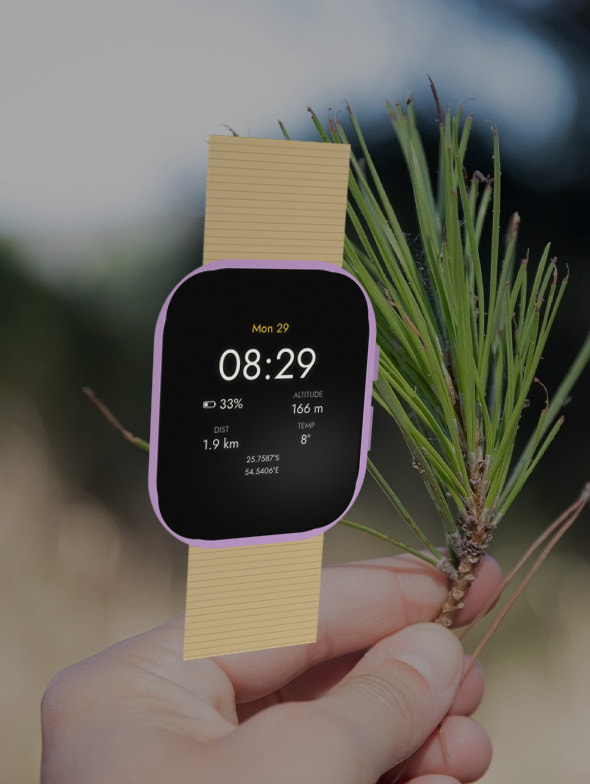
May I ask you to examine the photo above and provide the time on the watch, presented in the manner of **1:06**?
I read **8:29**
